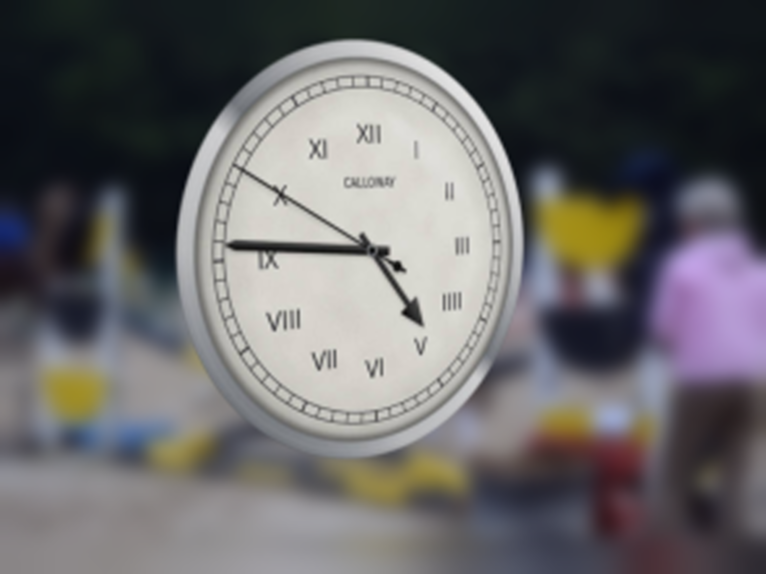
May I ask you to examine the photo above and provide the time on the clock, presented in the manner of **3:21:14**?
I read **4:45:50**
